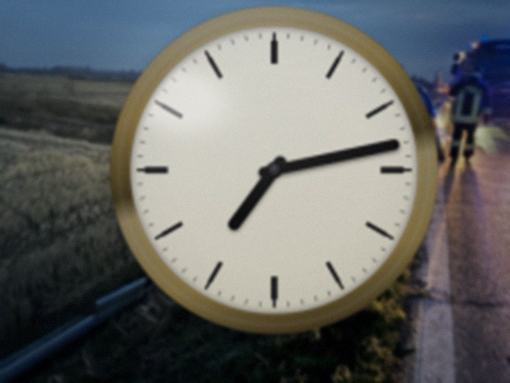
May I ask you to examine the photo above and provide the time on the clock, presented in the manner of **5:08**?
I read **7:13**
